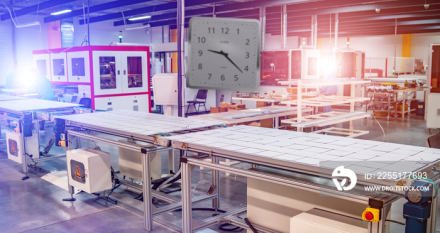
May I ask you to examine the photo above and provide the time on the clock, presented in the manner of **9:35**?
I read **9:22**
